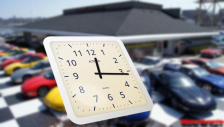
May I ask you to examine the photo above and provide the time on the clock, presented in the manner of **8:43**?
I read **12:16**
